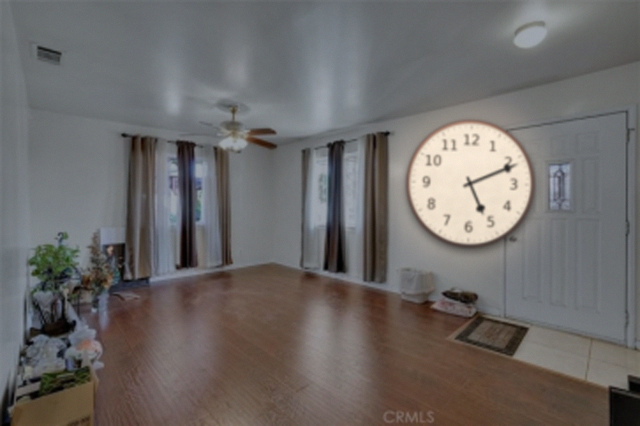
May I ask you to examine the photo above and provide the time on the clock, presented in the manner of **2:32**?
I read **5:11**
